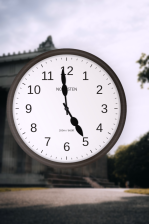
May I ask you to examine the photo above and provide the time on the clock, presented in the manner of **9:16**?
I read **4:59**
